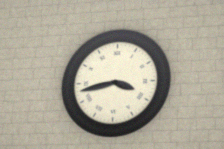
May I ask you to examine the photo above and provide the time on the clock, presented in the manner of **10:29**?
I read **3:43**
